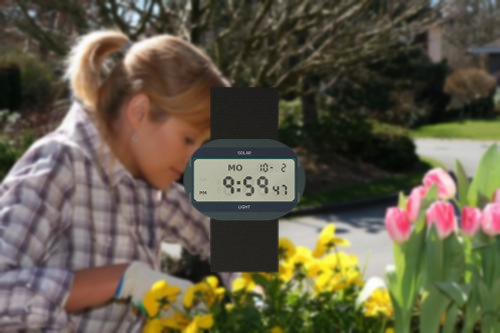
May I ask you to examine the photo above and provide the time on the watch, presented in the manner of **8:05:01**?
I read **9:59:47**
